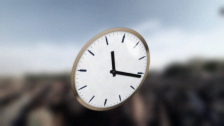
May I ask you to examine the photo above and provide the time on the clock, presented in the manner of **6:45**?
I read **11:16**
